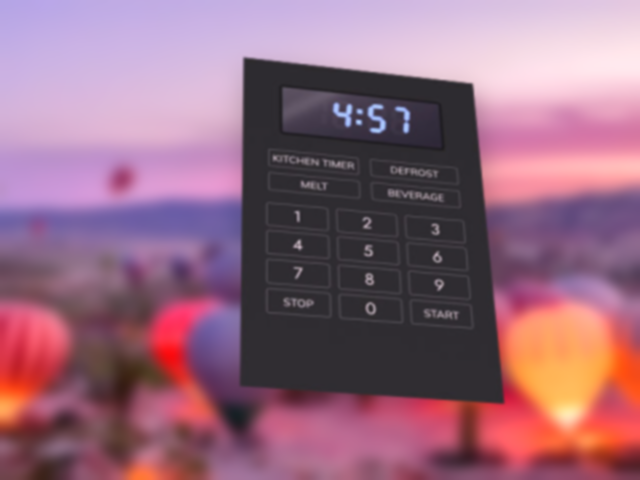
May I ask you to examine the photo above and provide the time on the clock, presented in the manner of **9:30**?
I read **4:57**
